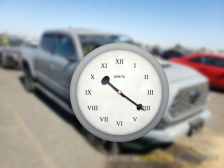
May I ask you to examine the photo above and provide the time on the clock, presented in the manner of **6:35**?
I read **10:21**
